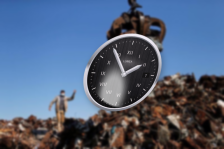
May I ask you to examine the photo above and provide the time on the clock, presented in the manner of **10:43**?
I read **1:54**
